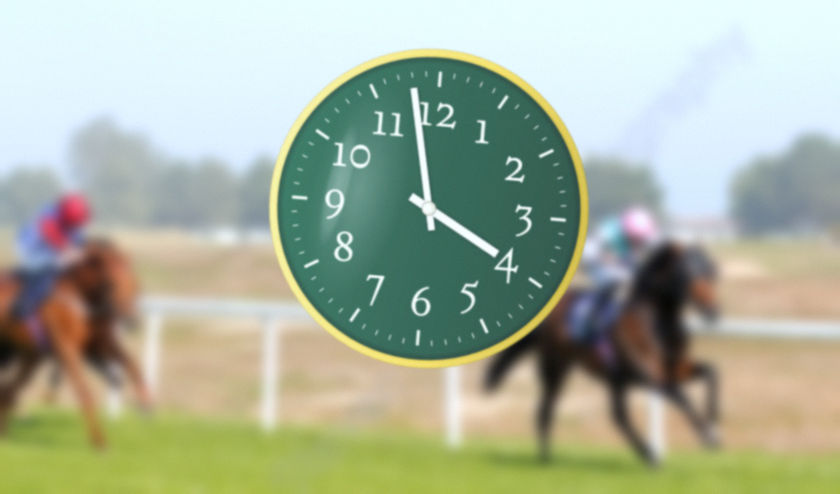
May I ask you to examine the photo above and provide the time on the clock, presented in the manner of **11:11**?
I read **3:58**
